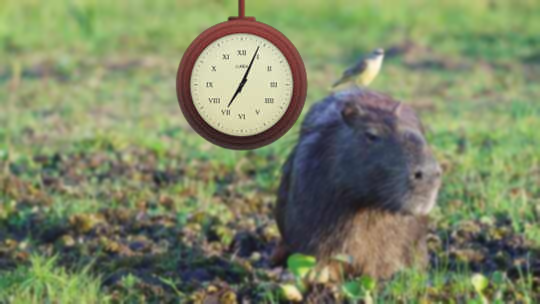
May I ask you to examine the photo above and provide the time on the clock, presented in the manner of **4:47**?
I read **7:04**
